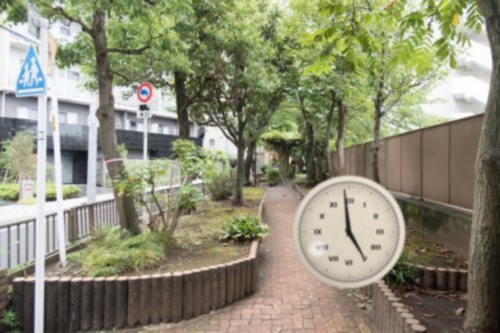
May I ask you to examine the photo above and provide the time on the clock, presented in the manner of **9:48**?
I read **4:59**
